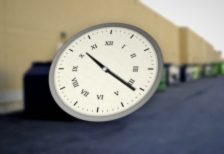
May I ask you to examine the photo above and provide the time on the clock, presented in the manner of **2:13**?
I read **10:21**
